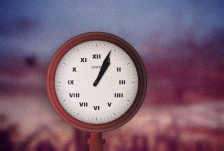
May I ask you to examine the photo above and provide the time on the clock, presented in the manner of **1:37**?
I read **1:04**
